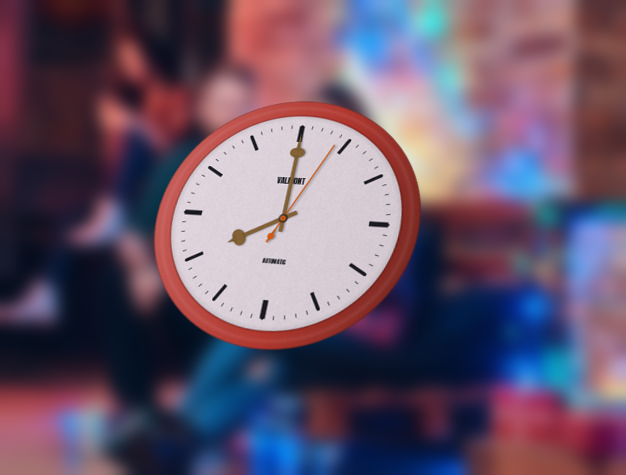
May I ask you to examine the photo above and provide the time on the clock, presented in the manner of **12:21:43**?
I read **8:00:04**
